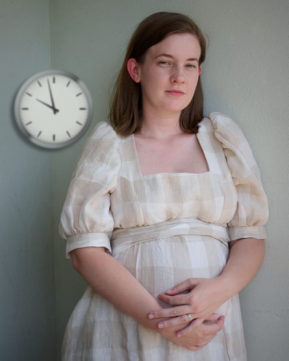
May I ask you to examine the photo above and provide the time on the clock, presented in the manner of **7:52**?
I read **9:58**
